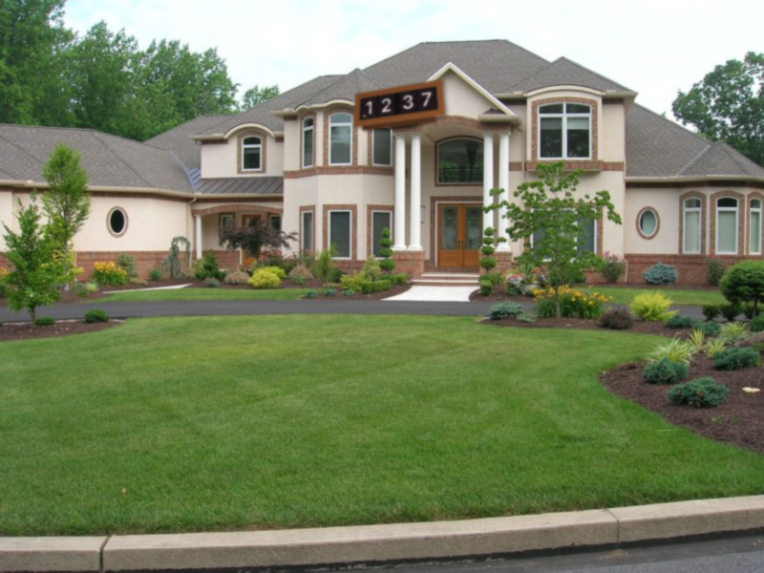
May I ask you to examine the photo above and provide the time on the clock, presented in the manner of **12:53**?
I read **12:37**
